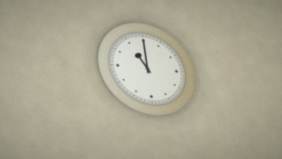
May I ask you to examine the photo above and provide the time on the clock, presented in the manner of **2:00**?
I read **11:00**
